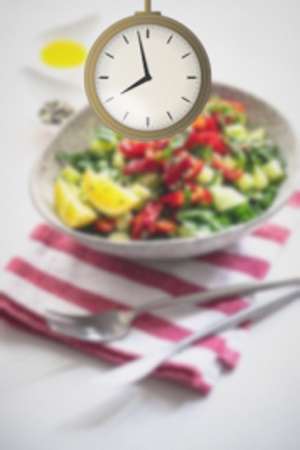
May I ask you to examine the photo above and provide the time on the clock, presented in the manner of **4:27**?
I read **7:58**
